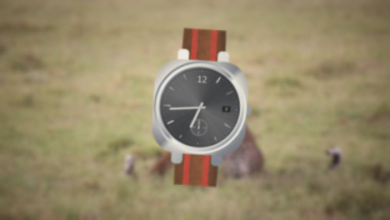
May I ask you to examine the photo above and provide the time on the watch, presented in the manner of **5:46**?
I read **6:44**
